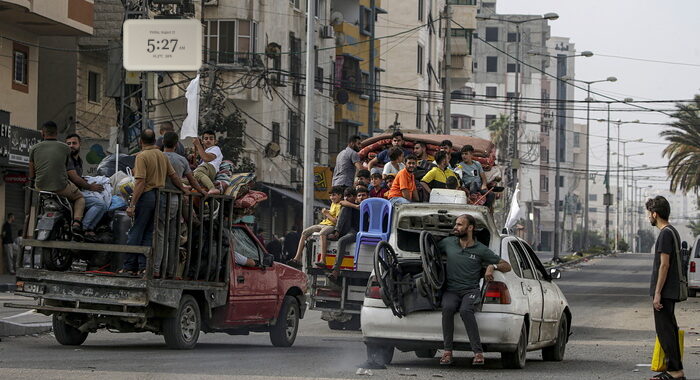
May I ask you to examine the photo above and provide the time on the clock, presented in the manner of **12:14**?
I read **5:27**
